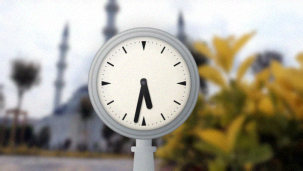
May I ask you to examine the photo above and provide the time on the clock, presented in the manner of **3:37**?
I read **5:32**
